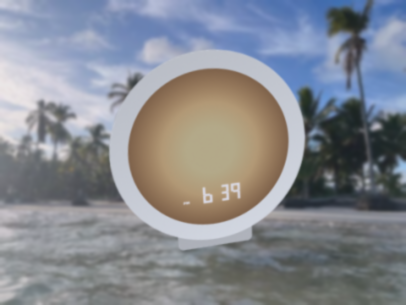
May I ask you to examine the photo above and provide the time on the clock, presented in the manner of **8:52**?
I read **6:39**
